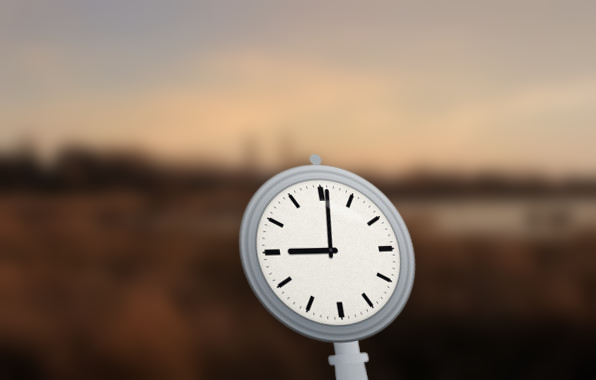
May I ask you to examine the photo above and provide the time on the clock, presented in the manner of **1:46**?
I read **9:01**
